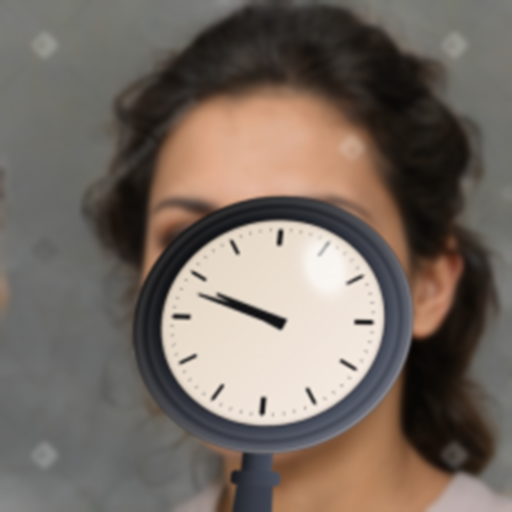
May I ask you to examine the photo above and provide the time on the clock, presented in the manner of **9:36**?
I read **9:48**
